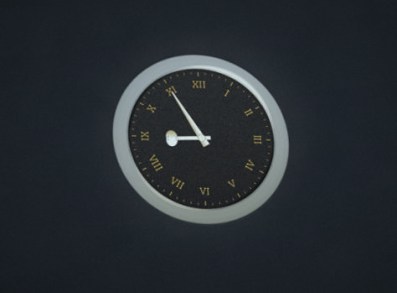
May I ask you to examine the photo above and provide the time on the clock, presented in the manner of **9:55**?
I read **8:55**
